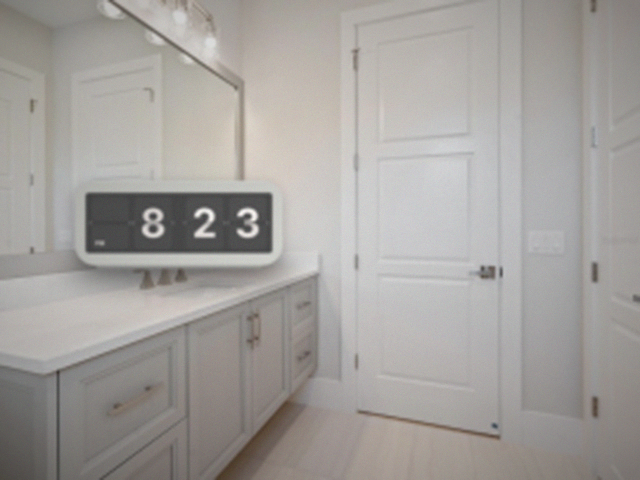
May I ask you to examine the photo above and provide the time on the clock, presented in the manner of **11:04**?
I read **8:23**
